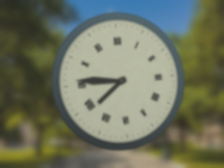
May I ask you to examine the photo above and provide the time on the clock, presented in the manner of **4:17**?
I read **7:46**
